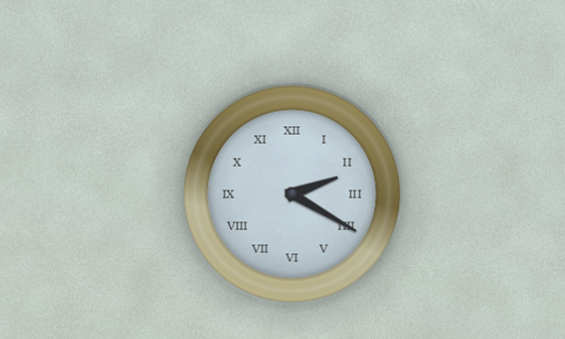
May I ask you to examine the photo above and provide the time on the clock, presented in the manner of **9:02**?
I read **2:20**
